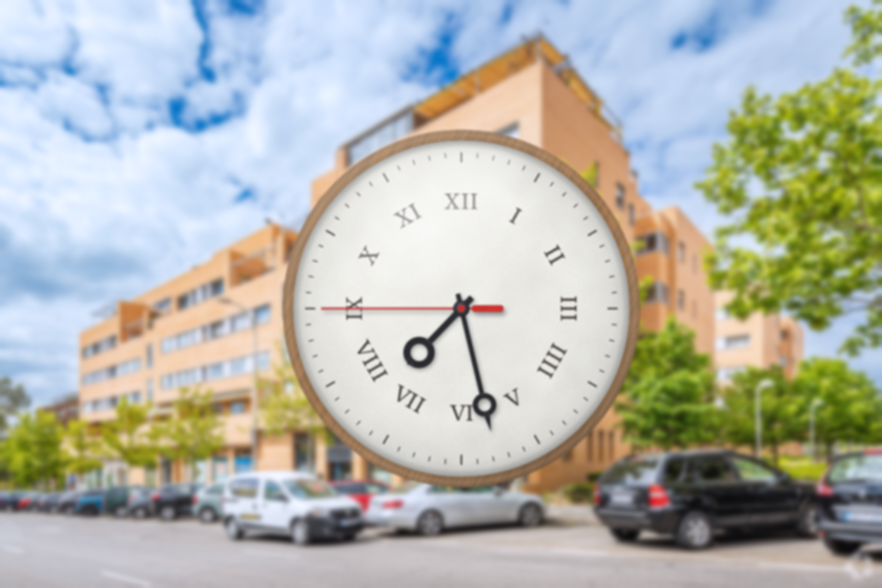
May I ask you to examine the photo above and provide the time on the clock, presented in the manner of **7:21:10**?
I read **7:27:45**
